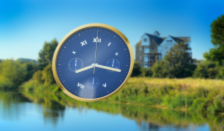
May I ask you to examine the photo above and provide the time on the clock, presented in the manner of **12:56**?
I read **8:17**
